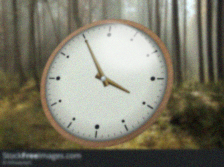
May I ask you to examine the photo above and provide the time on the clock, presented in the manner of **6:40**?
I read **3:55**
